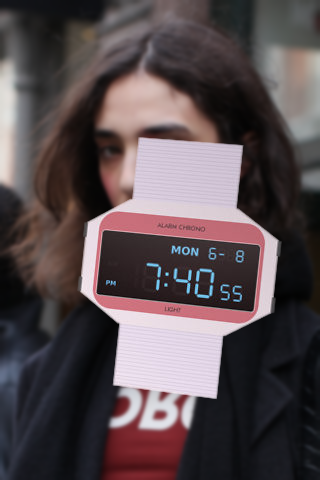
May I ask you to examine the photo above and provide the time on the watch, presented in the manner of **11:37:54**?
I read **7:40:55**
